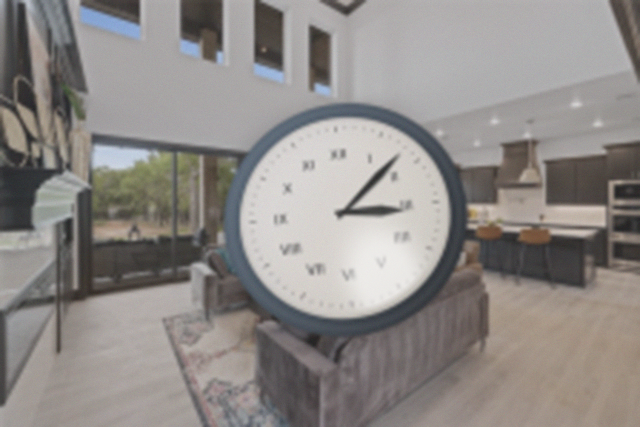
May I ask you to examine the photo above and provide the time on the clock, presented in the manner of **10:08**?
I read **3:08**
